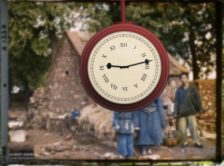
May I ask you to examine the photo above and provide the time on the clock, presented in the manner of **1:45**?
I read **9:13**
